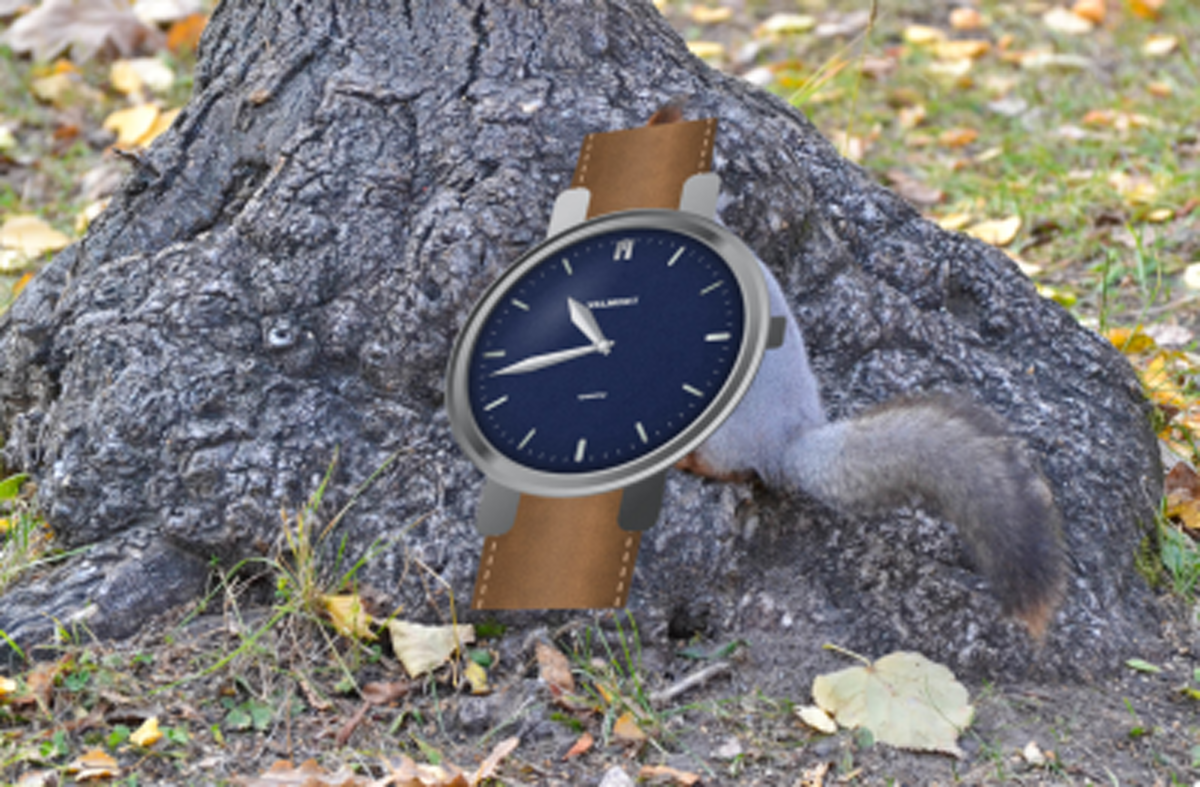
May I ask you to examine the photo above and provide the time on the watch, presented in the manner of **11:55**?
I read **10:43**
